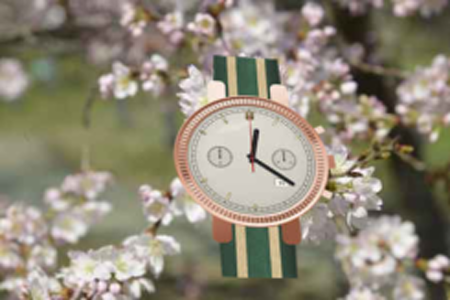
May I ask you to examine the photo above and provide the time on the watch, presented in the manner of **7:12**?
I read **12:21**
